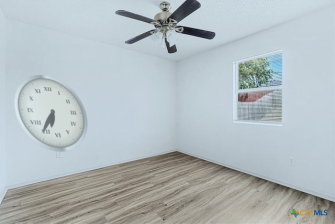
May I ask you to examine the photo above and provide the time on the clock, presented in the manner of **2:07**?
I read **6:36**
